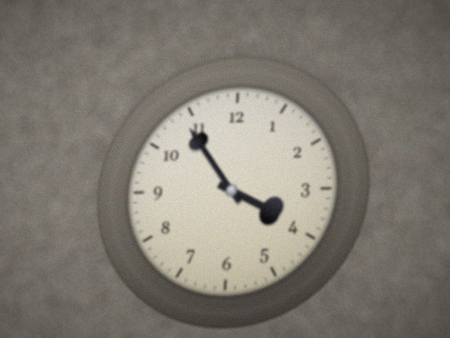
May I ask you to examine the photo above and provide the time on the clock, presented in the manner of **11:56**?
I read **3:54**
